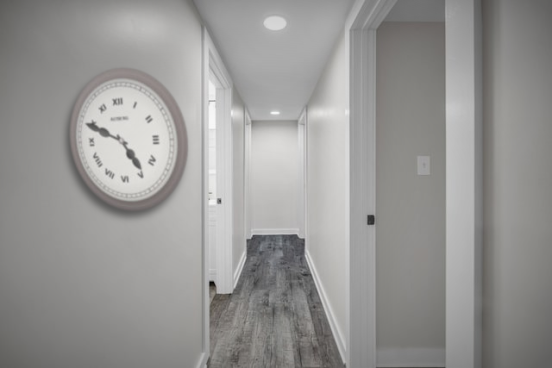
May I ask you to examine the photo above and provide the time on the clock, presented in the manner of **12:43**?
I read **4:49**
